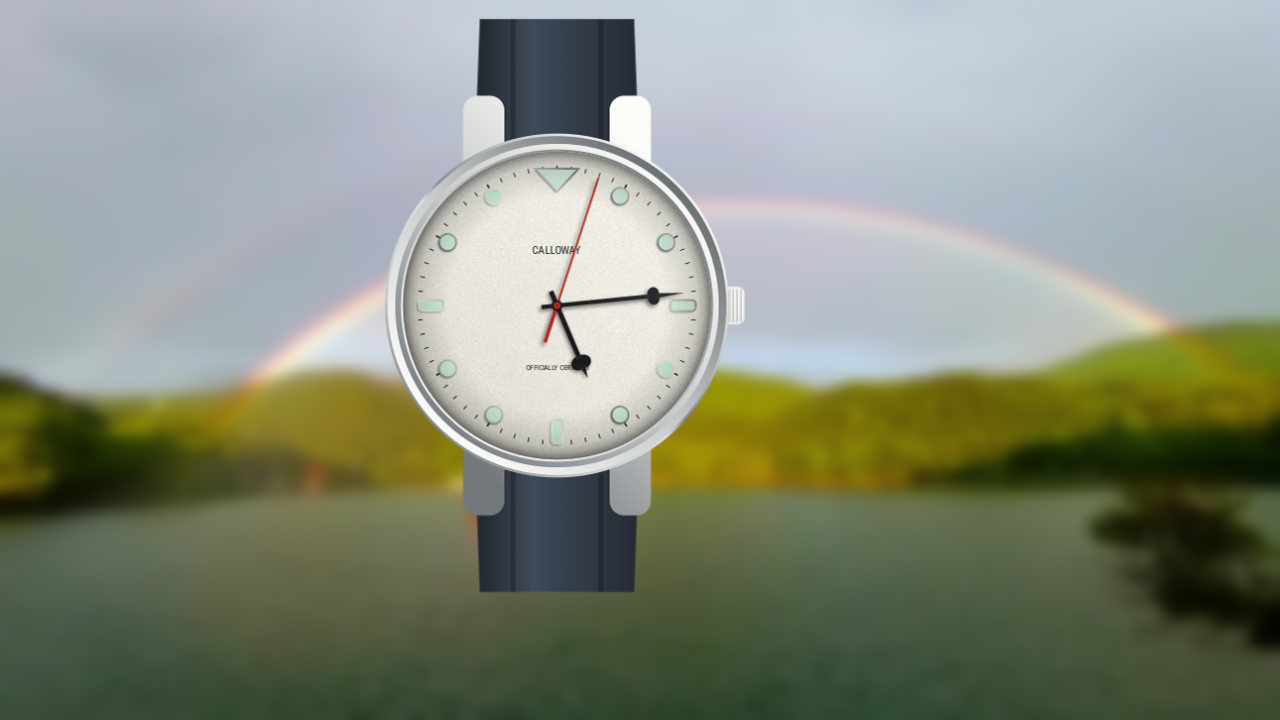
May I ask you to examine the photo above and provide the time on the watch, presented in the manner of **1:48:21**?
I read **5:14:03**
